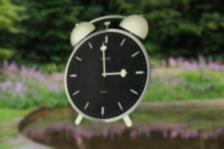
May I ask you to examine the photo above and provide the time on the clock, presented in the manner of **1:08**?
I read **2:59**
